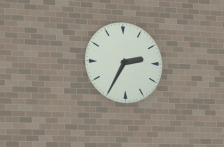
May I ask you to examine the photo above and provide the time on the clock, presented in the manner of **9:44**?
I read **2:35**
